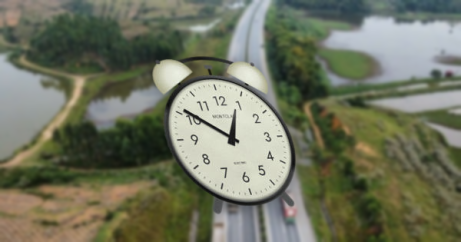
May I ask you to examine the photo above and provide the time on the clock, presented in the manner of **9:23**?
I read **12:51**
